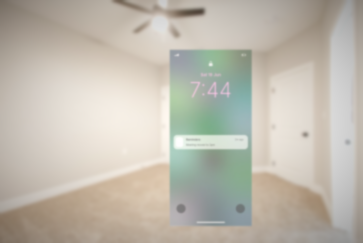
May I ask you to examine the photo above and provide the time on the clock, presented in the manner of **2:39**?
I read **7:44**
